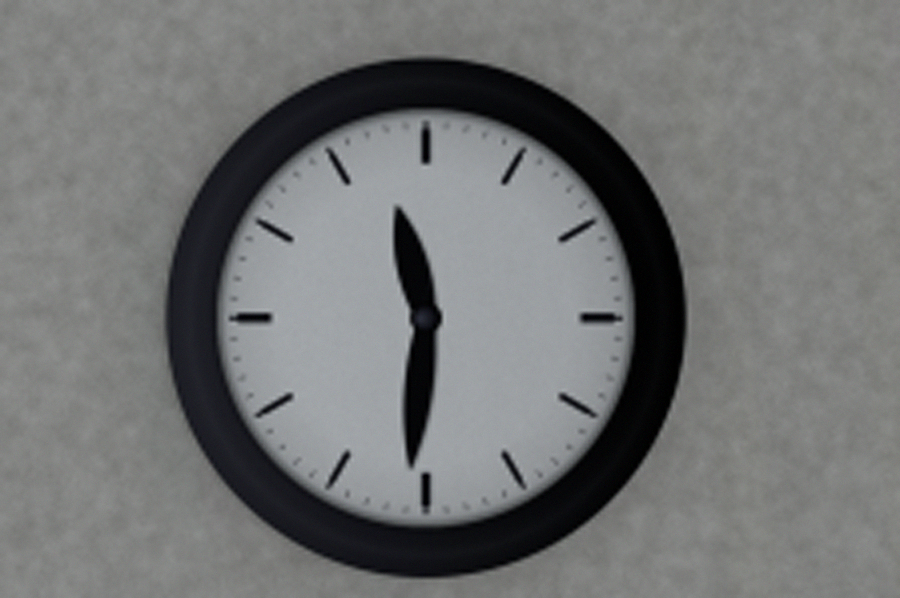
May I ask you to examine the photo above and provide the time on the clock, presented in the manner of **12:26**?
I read **11:31**
